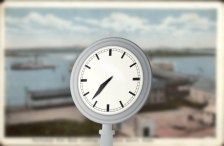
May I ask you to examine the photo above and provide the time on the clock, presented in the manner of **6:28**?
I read **7:37**
